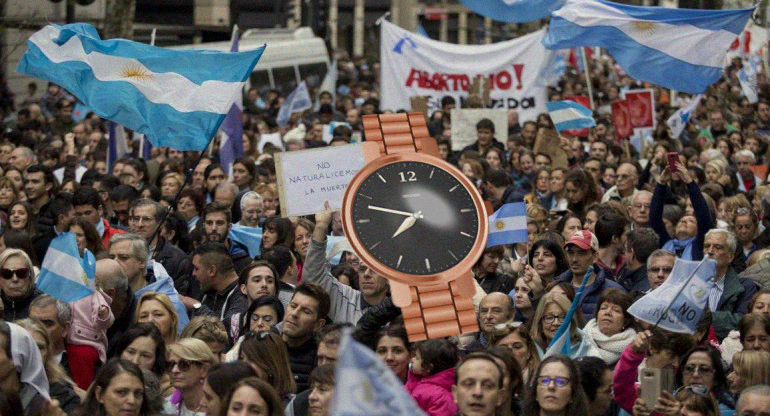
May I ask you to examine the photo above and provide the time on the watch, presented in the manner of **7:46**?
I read **7:48**
